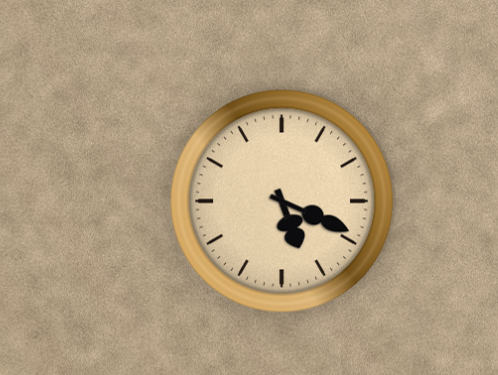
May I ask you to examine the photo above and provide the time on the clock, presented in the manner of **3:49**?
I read **5:19**
